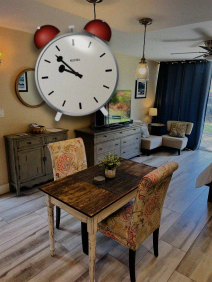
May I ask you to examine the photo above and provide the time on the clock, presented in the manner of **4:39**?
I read **9:53**
